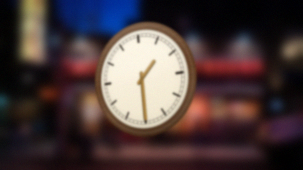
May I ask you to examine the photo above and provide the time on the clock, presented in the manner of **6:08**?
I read **1:30**
